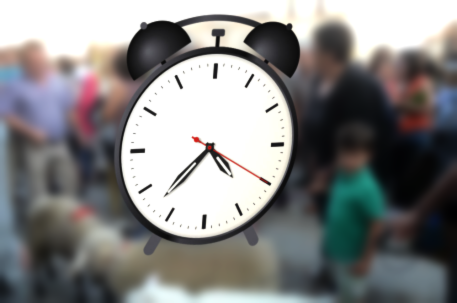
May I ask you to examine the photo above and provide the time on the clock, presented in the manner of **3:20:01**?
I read **4:37:20**
